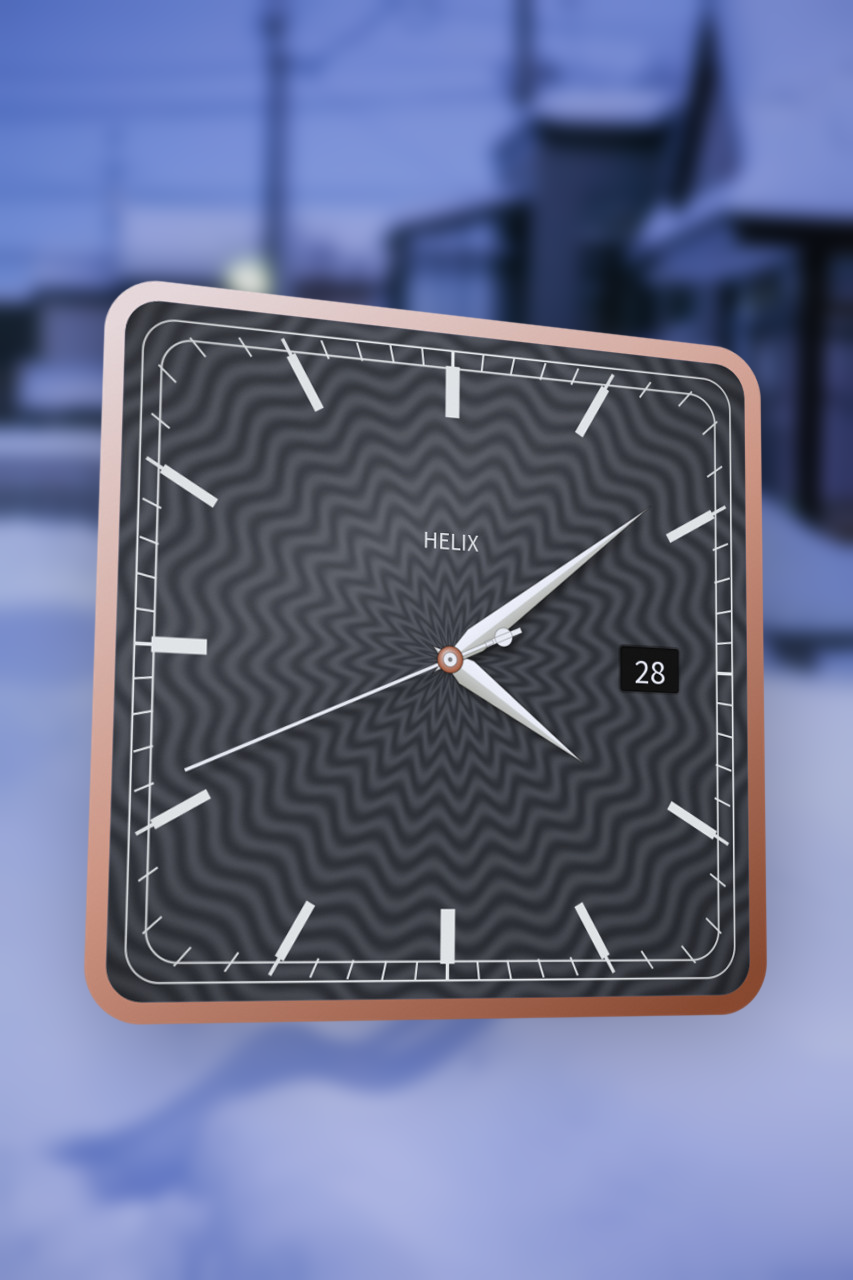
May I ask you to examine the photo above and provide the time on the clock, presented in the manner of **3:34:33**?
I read **4:08:41**
